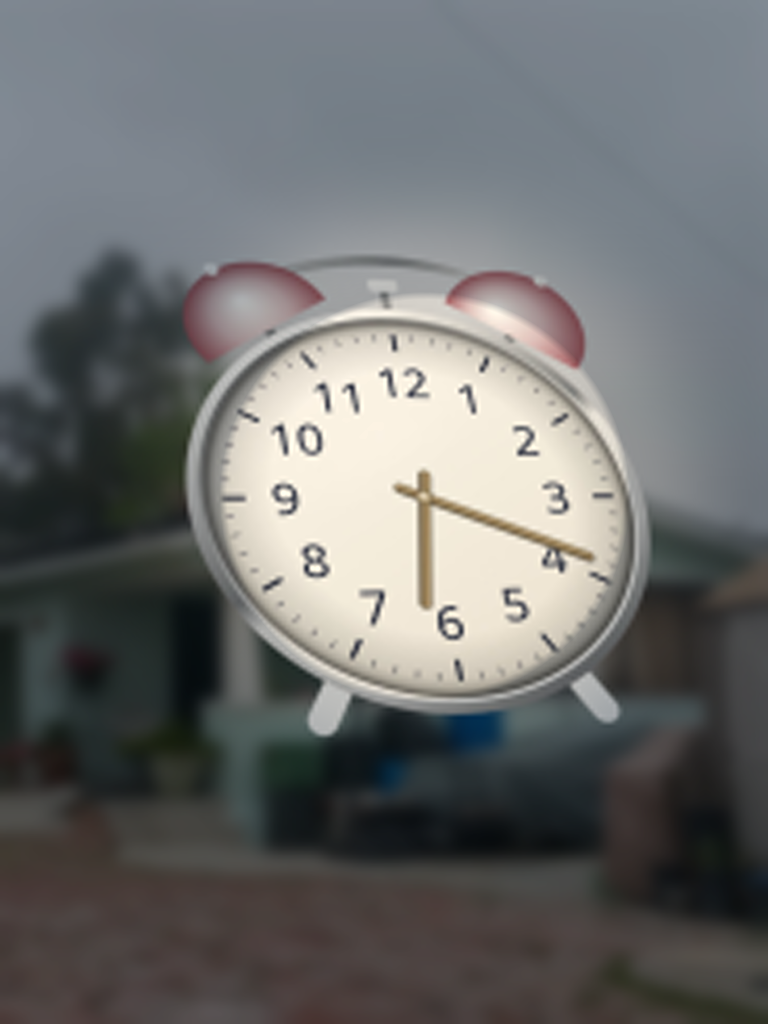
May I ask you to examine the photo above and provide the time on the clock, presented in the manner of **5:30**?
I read **6:19**
